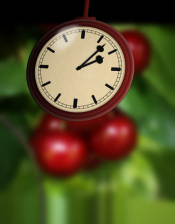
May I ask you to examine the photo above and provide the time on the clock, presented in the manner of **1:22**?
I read **2:07**
